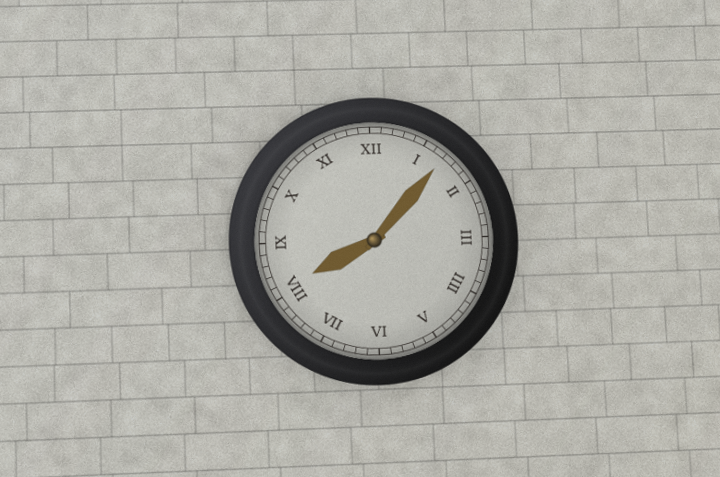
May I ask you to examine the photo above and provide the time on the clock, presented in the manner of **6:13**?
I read **8:07**
